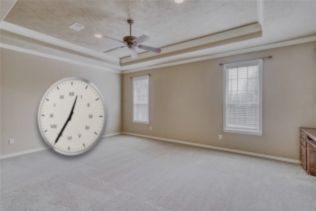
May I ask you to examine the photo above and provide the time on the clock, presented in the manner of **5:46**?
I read **12:35**
